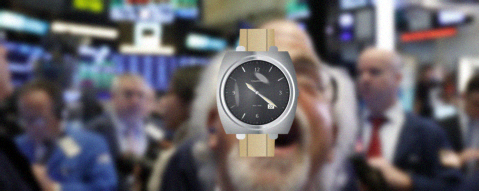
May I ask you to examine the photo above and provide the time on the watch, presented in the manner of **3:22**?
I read **10:21**
